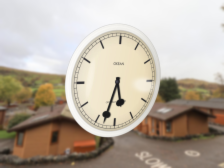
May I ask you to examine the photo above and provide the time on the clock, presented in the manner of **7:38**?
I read **5:33**
